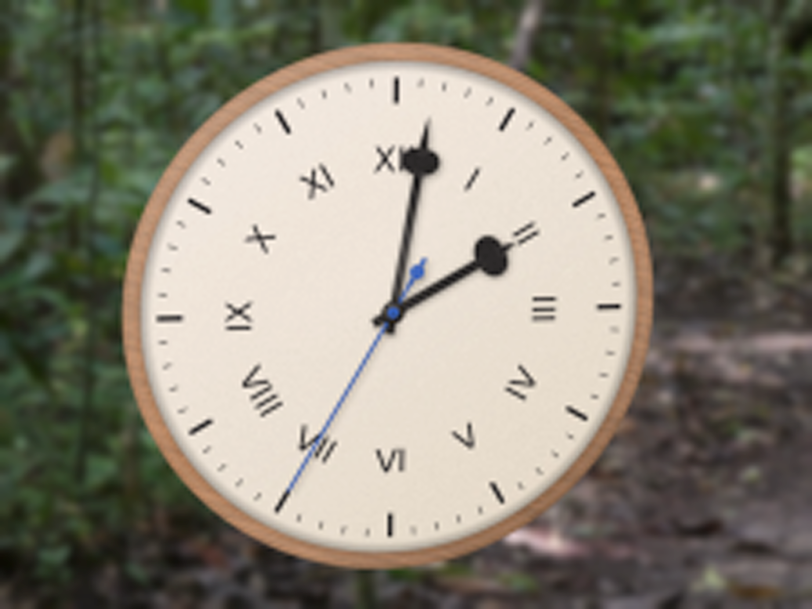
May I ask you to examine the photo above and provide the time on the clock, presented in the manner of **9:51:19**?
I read **2:01:35**
